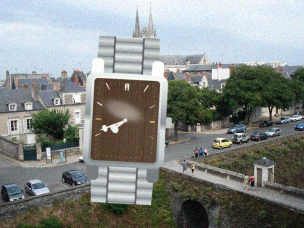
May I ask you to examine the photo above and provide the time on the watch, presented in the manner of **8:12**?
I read **7:41**
